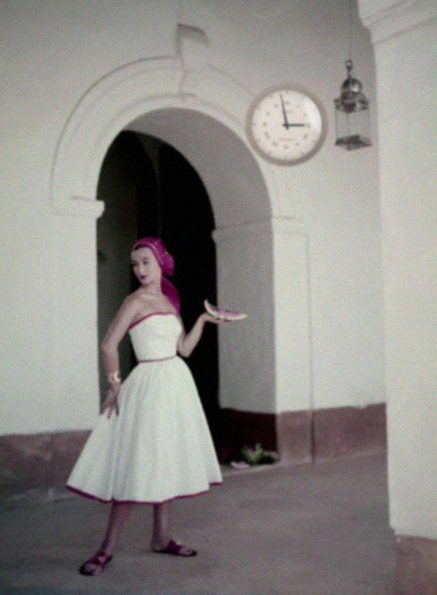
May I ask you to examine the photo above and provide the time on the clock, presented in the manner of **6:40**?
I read **2:58**
